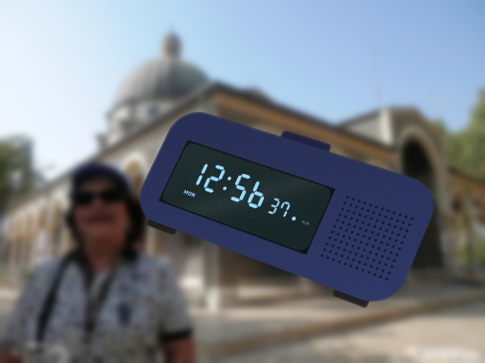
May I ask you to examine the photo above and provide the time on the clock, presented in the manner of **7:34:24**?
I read **12:56:37**
